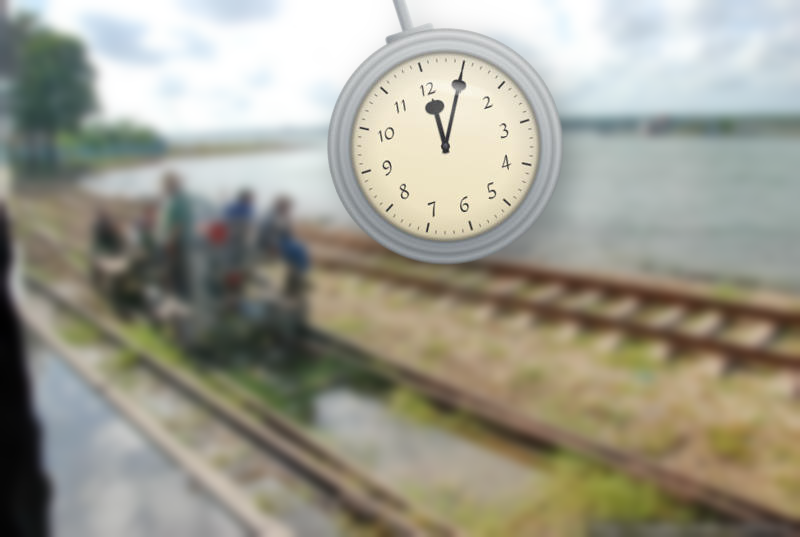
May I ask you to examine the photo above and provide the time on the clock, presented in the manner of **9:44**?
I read **12:05**
